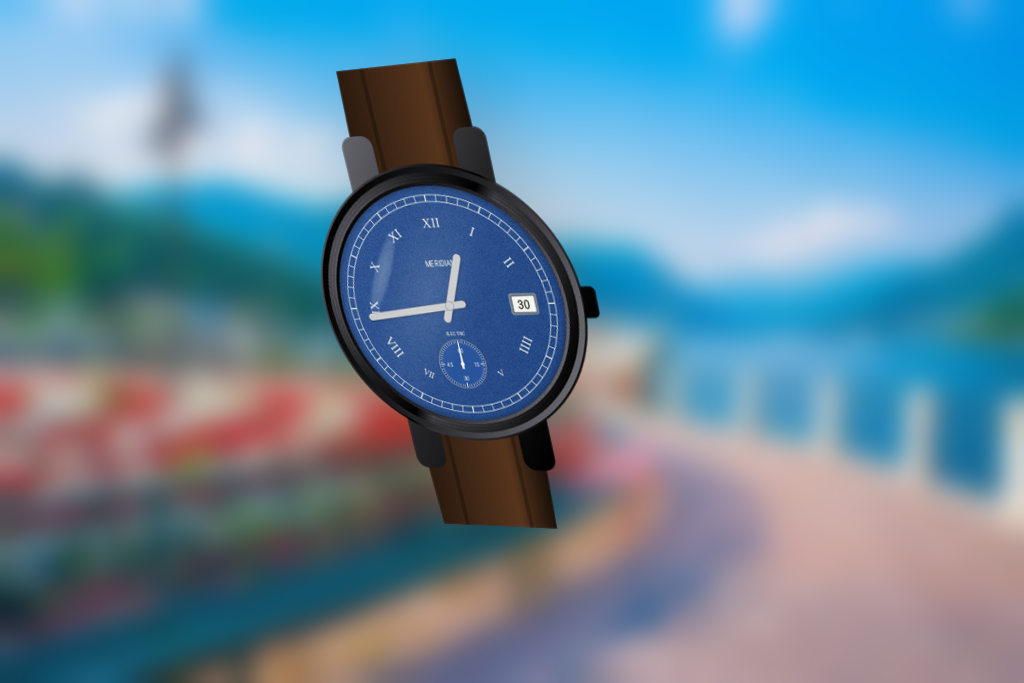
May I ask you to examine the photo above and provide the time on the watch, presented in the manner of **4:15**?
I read **12:44**
